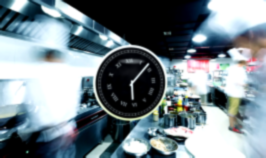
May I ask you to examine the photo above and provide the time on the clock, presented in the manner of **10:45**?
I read **6:08**
